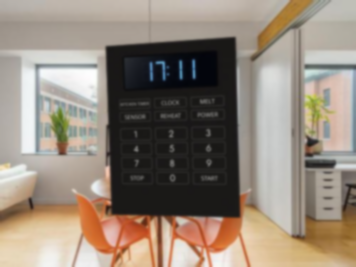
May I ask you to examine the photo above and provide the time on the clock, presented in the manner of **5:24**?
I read **17:11**
